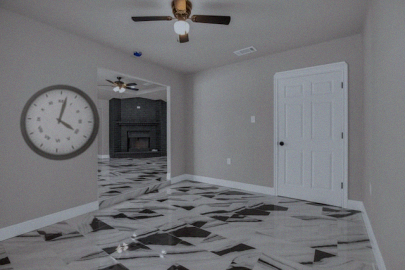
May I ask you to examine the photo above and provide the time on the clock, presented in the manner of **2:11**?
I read **4:02**
